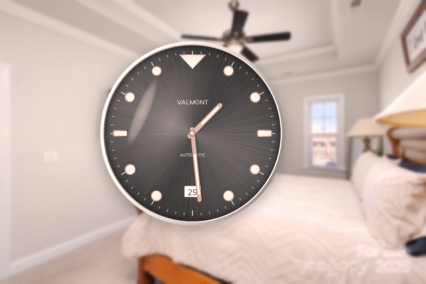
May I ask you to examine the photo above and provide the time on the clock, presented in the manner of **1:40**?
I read **1:29**
